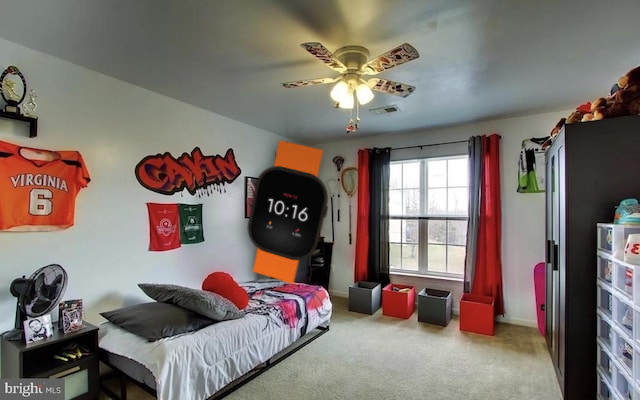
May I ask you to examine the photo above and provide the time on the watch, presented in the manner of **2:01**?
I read **10:16**
